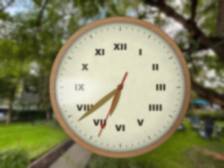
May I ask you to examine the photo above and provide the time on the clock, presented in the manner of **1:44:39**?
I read **6:38:34**
